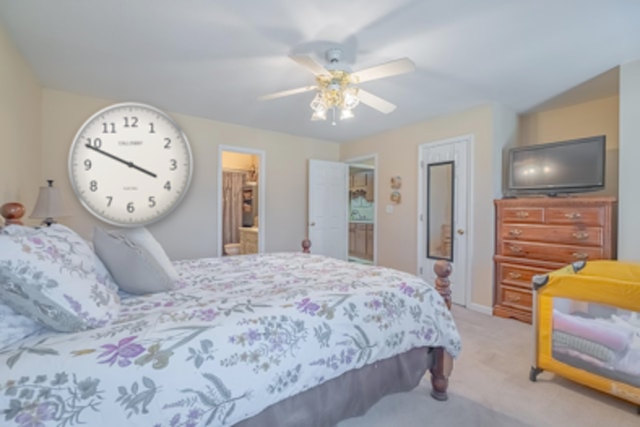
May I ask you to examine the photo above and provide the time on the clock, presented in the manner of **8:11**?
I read **3:49**
